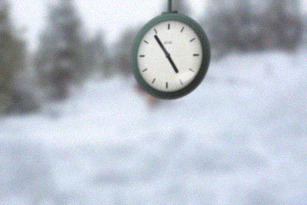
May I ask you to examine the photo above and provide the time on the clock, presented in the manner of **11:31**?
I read **4:54**
